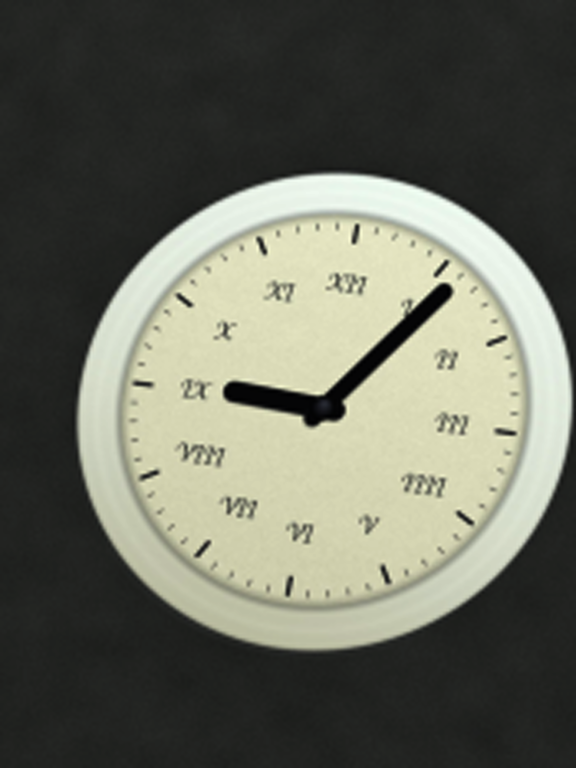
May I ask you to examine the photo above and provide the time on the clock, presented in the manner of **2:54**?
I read **9:06**
